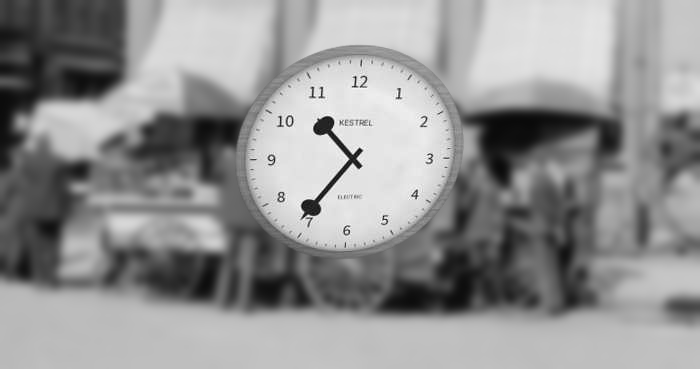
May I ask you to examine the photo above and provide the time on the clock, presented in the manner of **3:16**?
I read **10:36**
